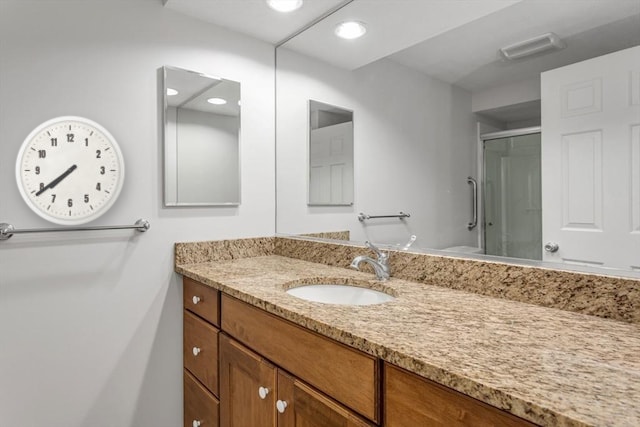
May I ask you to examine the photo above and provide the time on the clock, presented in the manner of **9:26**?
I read **7:39**
